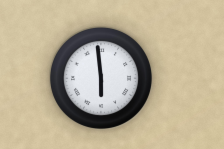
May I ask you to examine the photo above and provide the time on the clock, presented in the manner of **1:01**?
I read **5:59**
